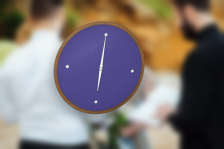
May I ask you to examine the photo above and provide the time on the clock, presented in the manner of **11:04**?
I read **6:00**
